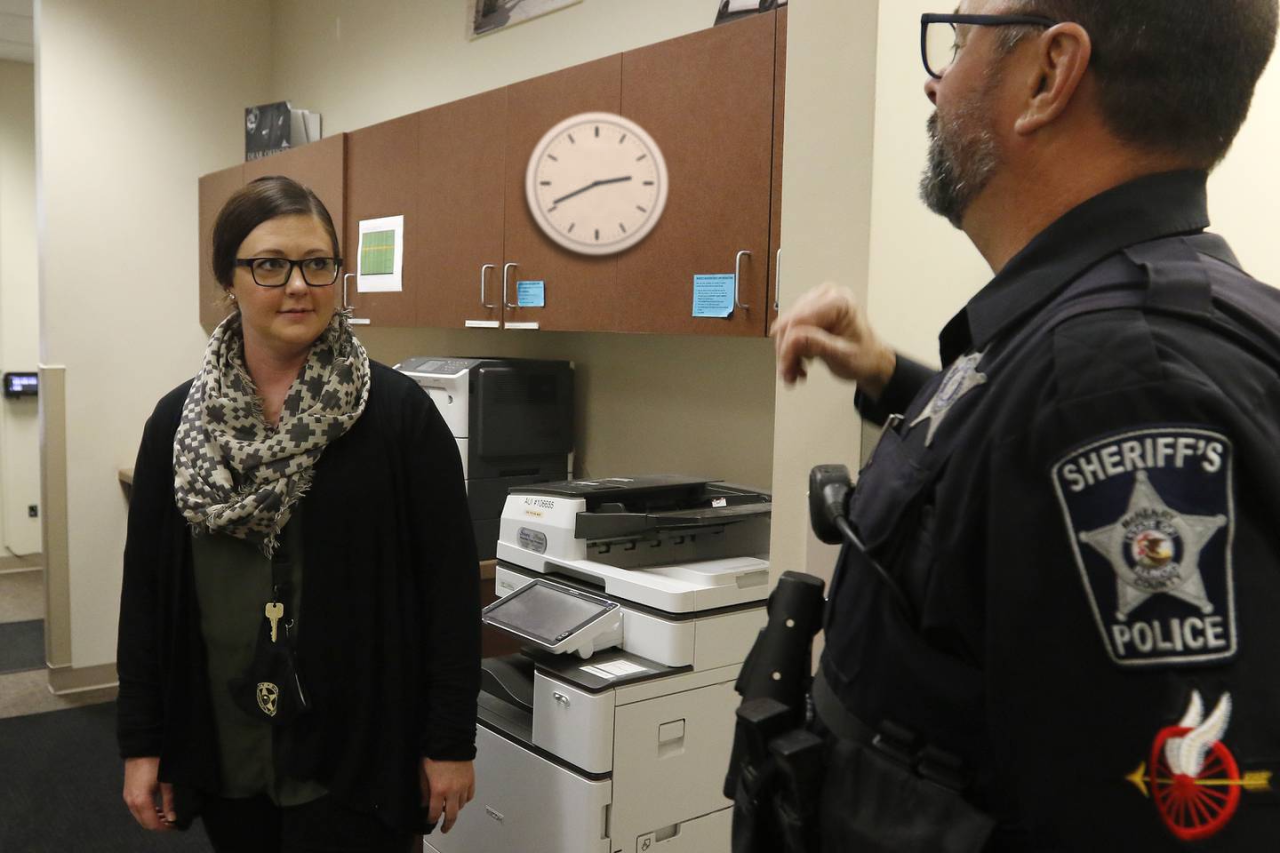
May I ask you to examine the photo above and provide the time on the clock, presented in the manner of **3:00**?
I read **2:41**
